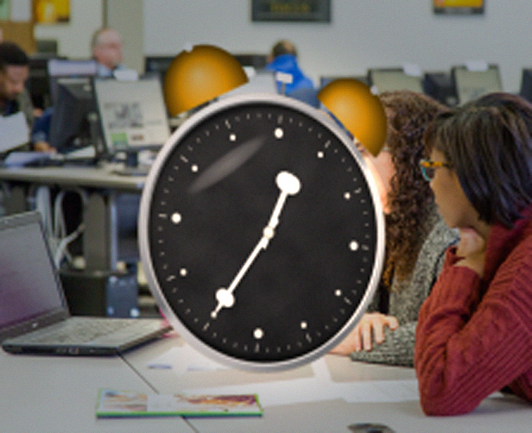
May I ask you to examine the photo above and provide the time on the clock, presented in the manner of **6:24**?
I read **12:35**
